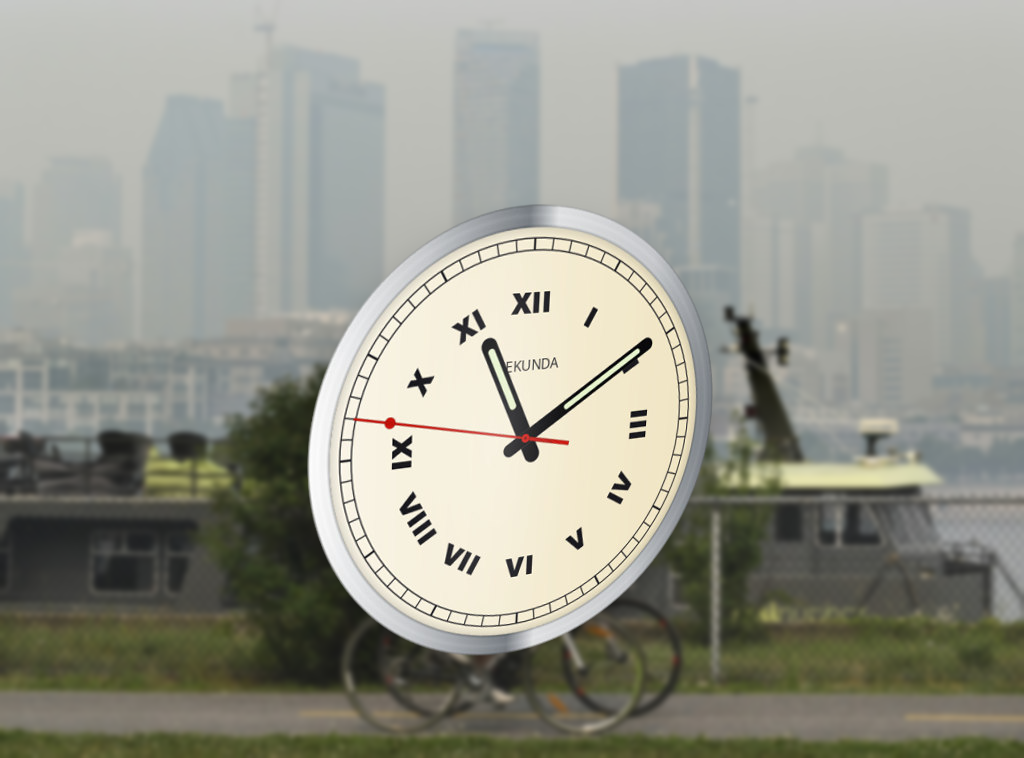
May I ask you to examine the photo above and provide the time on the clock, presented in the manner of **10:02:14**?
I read **11:09:47**
